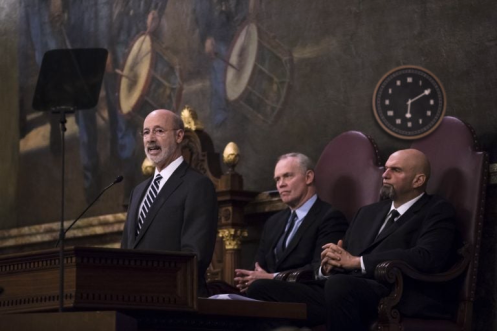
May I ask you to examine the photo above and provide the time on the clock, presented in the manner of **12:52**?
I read **6:10**
